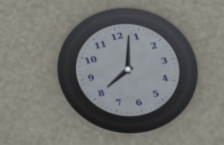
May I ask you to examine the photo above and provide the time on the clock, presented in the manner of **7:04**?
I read **8:03**
